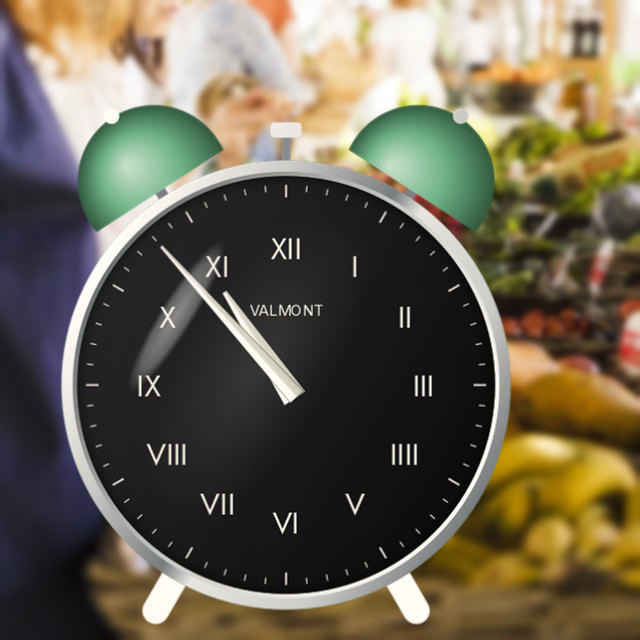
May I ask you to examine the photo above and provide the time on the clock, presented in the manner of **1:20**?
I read **10:53**
